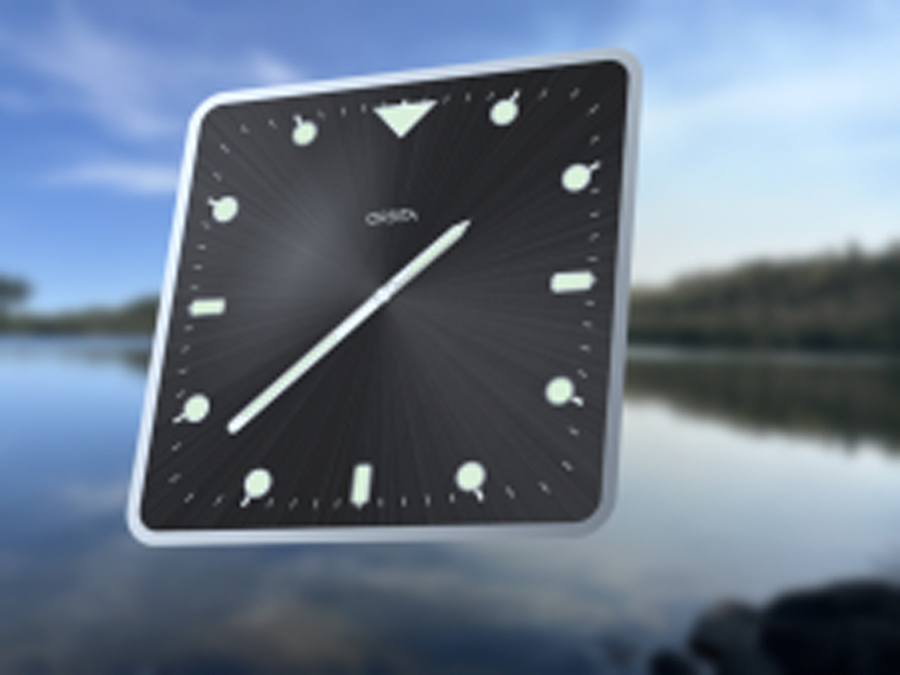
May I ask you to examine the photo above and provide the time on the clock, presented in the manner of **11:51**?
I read **1:38**
